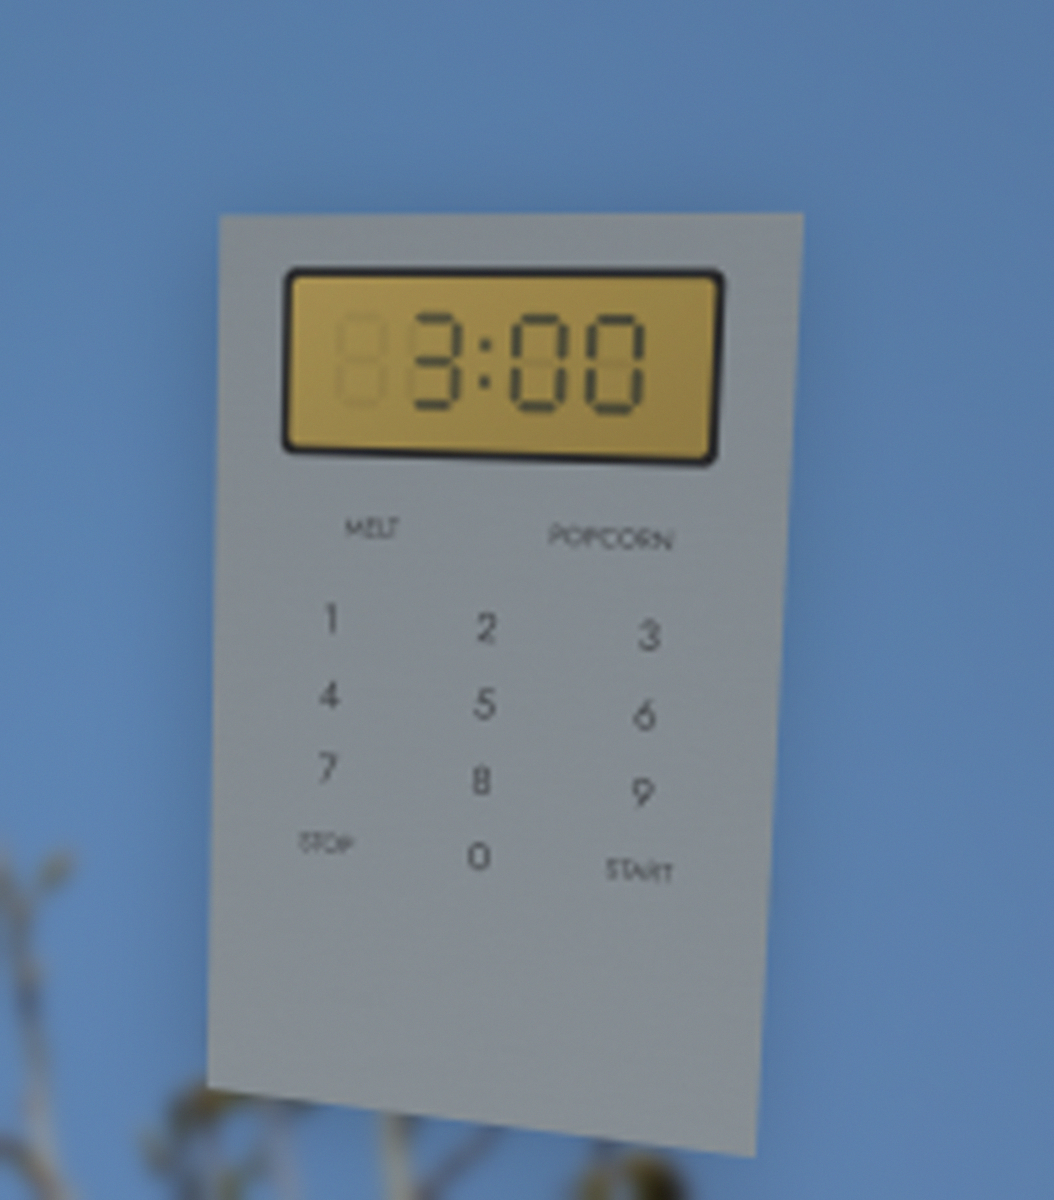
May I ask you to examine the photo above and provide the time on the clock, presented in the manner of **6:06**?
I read **3:00**
